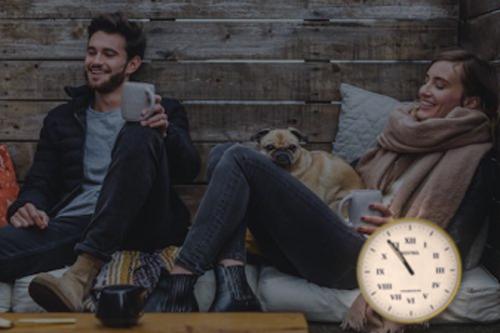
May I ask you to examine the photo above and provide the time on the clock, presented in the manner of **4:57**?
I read **10:54**
